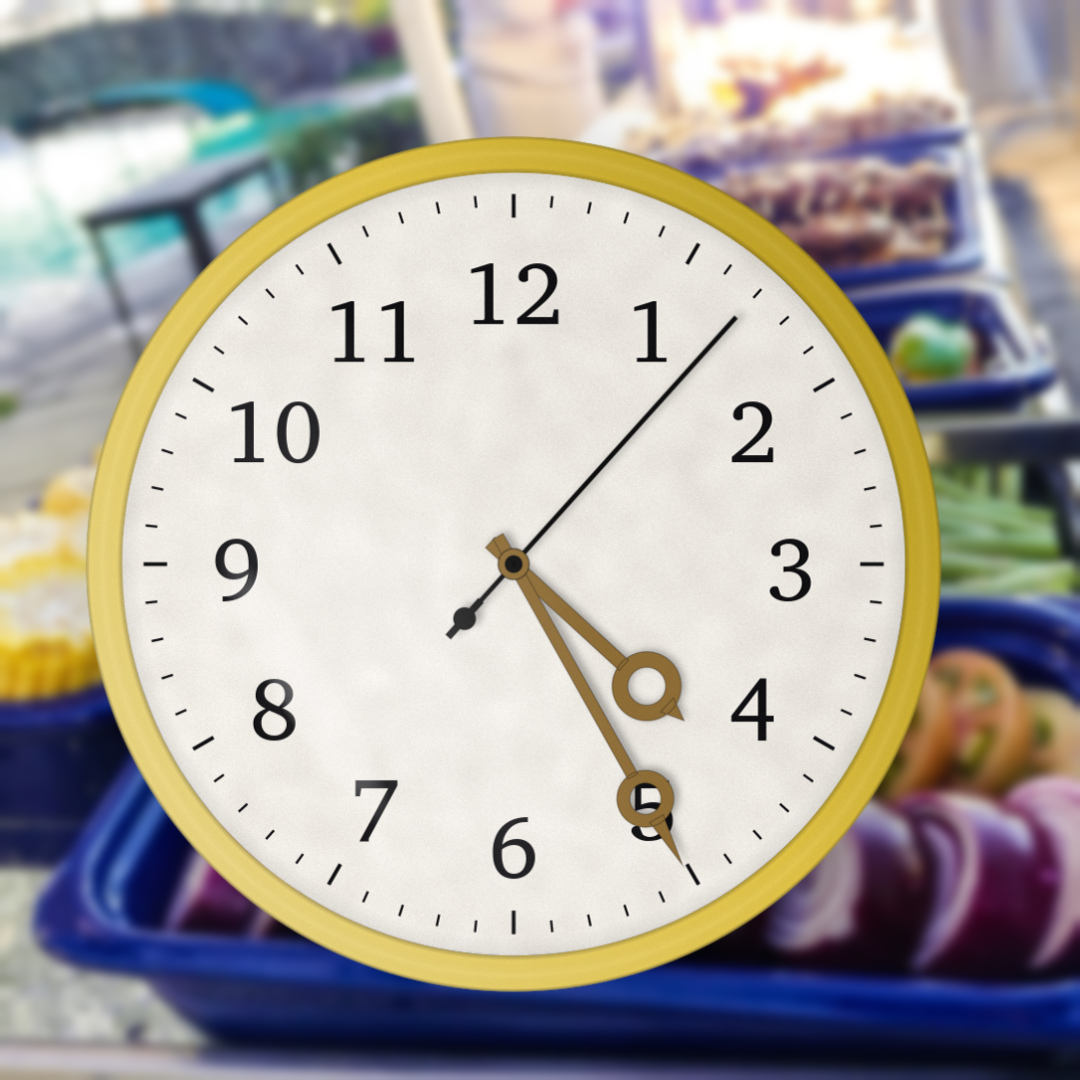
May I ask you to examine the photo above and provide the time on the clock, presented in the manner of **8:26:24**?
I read **4:25:07**
